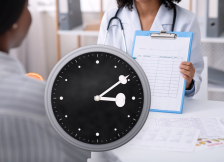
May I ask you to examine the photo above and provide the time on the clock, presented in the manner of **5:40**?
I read **3:09**
